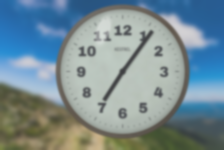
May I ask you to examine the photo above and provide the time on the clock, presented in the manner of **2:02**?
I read **7:06**
